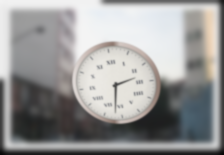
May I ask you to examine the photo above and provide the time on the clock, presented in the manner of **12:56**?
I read **2:32**
